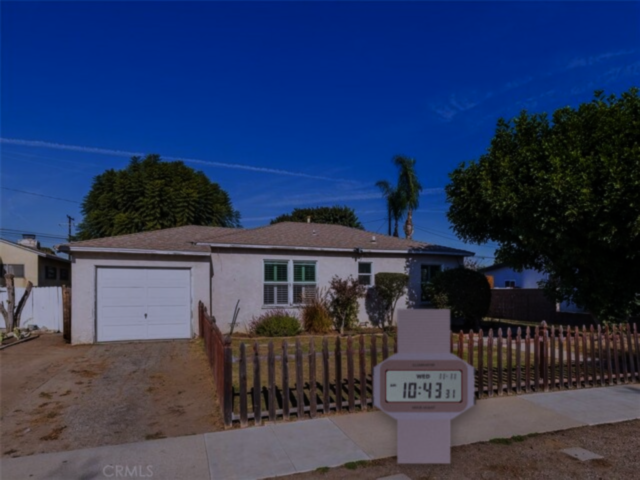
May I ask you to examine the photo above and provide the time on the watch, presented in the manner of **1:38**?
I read **10:43**
